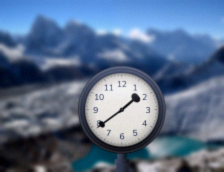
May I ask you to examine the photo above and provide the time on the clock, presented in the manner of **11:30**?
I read **1:39**
